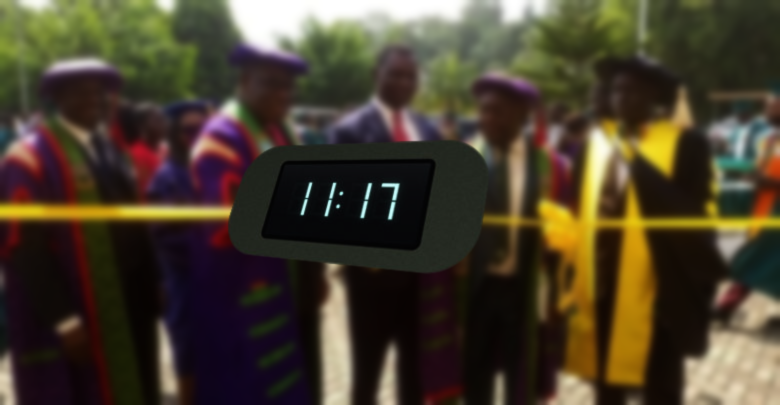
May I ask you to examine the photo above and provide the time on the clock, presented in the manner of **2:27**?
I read **11:17**
